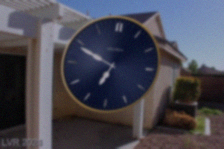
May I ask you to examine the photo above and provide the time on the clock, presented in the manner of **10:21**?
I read **6:49**
